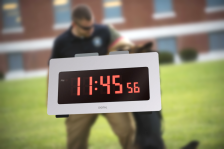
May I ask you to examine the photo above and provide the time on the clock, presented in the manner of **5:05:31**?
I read **11:45:56**
